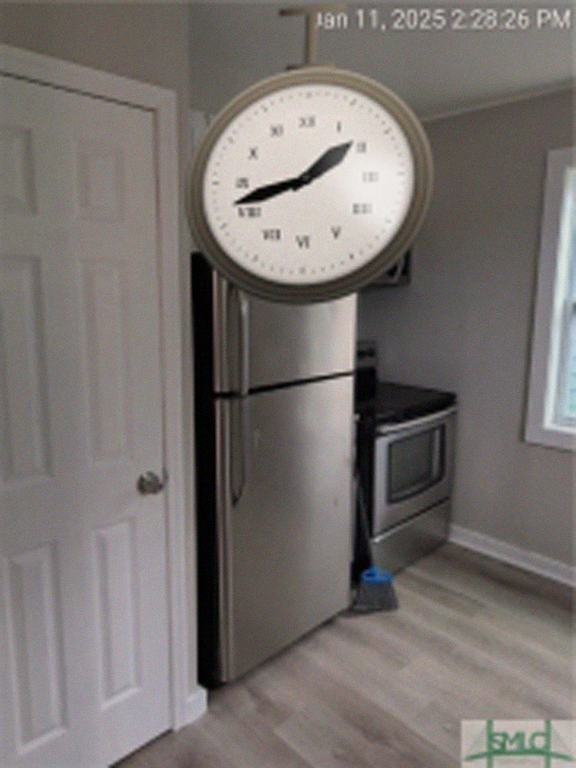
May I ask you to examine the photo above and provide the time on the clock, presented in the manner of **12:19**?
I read **1:42**
